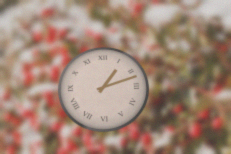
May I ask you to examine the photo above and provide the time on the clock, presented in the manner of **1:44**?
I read **1:12**
